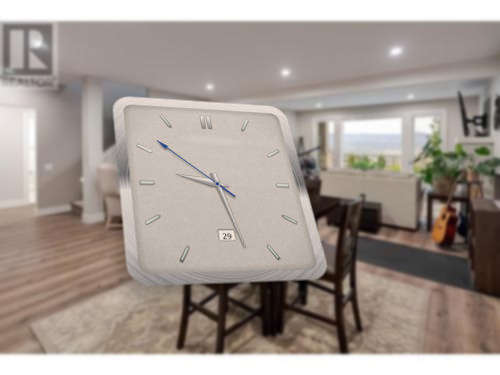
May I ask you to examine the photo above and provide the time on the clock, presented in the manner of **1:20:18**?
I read **9:27:52**
